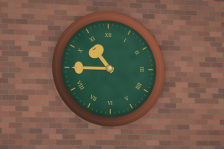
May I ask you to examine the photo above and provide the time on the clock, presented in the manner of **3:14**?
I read **10:45**
